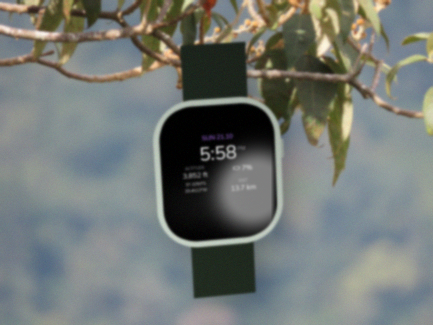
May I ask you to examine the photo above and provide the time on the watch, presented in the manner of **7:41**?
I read **5:58**
